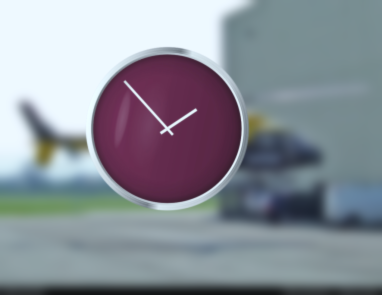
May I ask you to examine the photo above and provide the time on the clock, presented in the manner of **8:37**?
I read **1:53**
